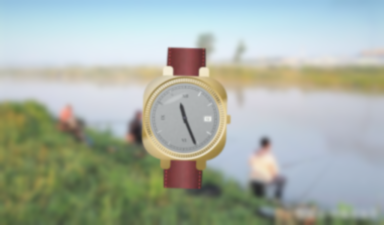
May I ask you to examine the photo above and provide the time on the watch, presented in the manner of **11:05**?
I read **11:26**
